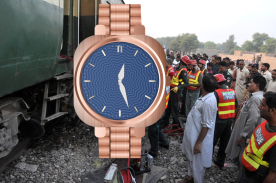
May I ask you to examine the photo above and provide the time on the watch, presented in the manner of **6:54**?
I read **12:27**
